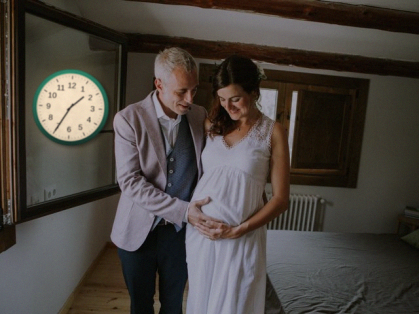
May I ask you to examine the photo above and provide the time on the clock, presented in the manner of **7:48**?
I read **1:35**
